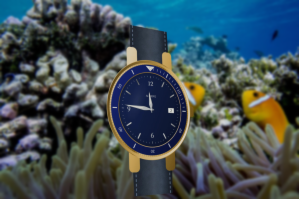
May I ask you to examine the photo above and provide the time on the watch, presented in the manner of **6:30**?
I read **11:46**
